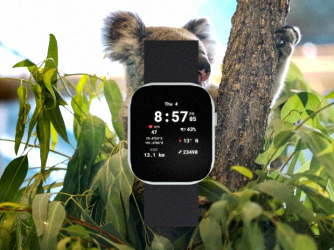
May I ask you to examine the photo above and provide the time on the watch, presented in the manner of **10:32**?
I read **8:57**
